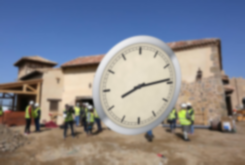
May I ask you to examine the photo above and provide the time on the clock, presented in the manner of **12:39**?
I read **8:14**
